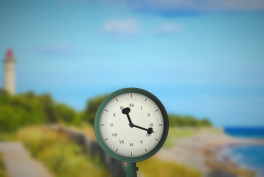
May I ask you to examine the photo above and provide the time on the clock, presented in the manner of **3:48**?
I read **11:18**
